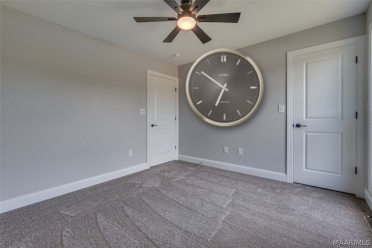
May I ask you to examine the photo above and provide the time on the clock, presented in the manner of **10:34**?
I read **6:51**
